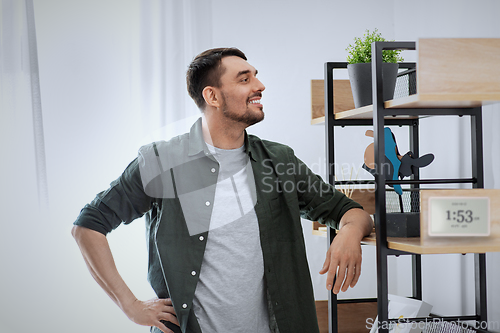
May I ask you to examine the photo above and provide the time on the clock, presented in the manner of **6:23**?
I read **1:53**
